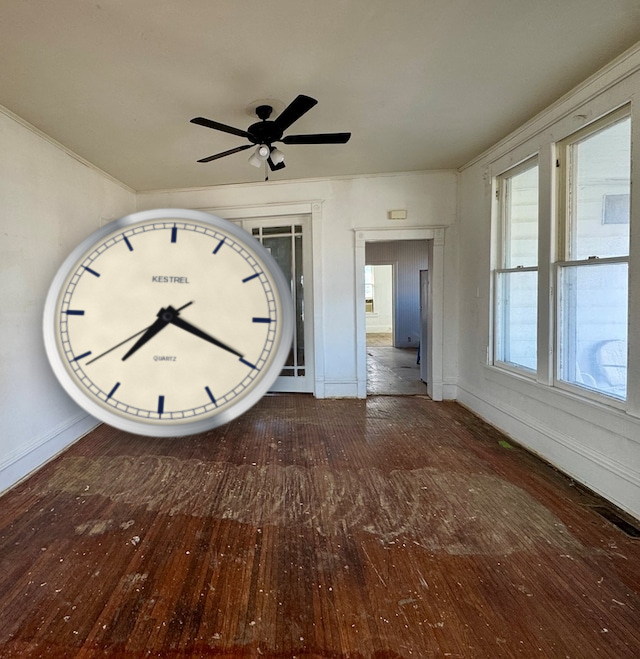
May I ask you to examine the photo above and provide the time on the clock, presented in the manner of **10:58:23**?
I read **7:19:39**
